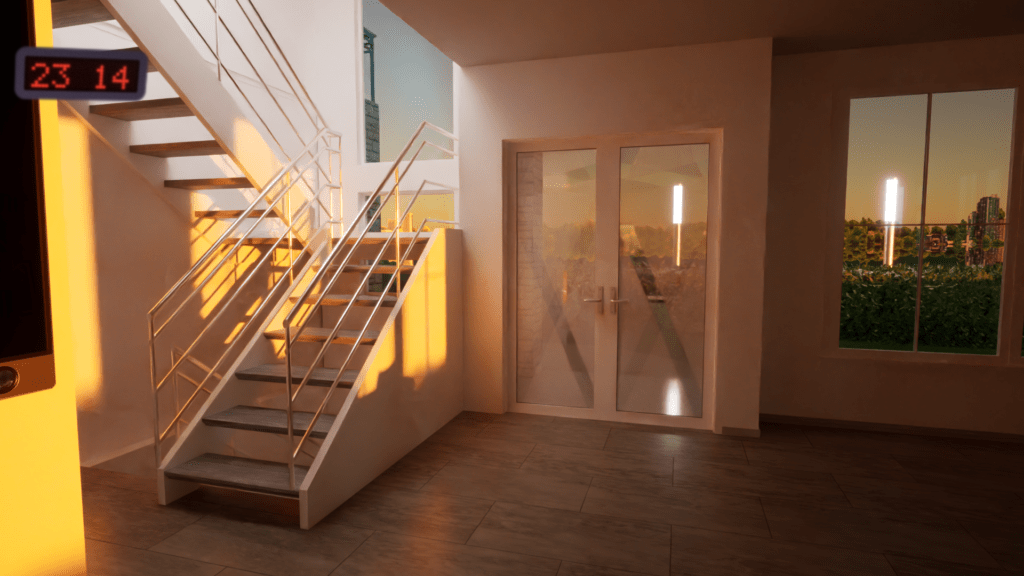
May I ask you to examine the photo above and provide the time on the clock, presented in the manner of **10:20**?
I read **23:14**
